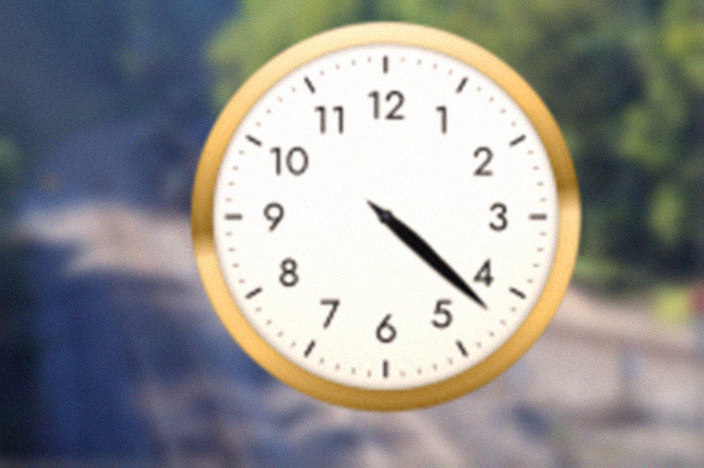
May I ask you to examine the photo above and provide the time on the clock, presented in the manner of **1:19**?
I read **4:22**
